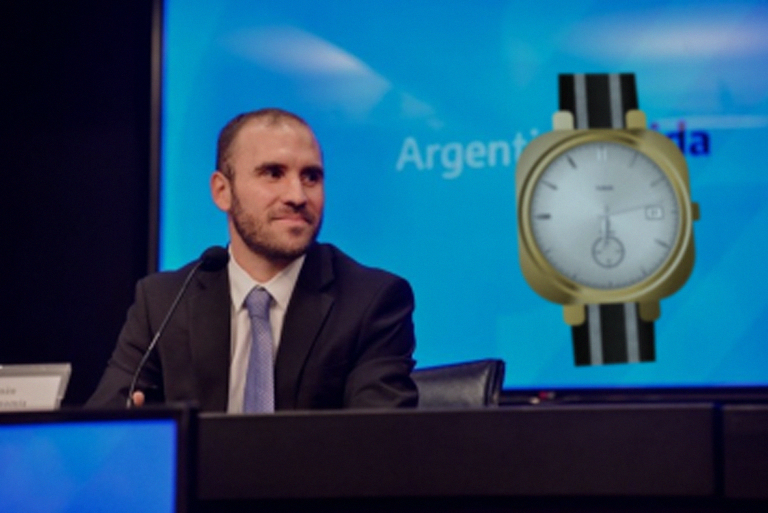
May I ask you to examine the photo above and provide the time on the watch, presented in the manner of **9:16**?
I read **6:13**
